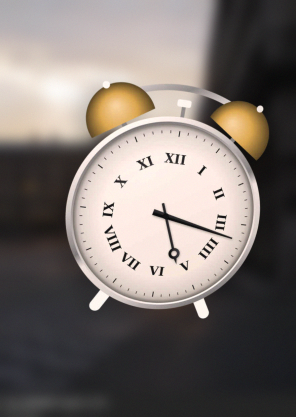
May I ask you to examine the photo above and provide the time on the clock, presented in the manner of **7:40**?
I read **5:17**
